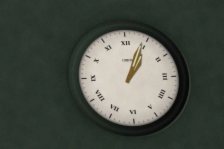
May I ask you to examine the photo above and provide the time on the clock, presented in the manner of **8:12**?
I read **1:04**
